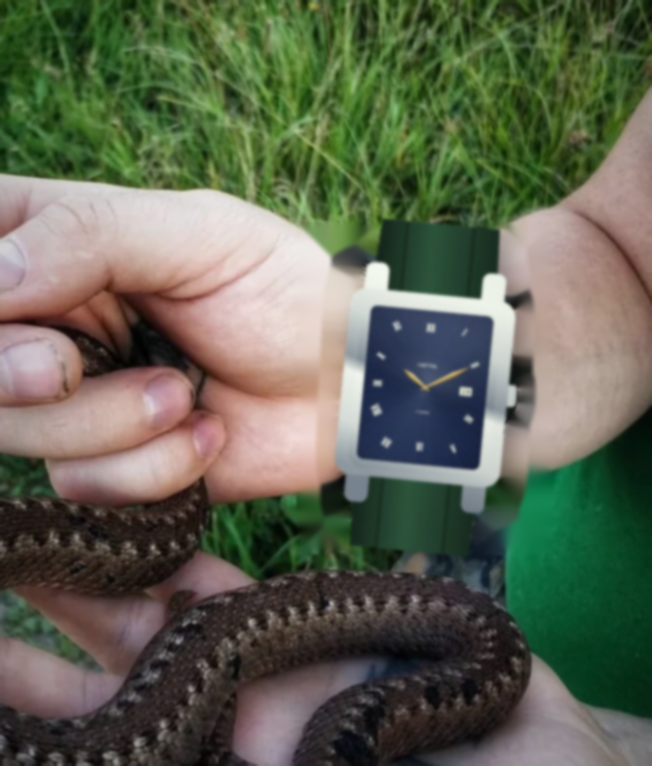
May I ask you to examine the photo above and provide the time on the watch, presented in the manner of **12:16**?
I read **10:10**
